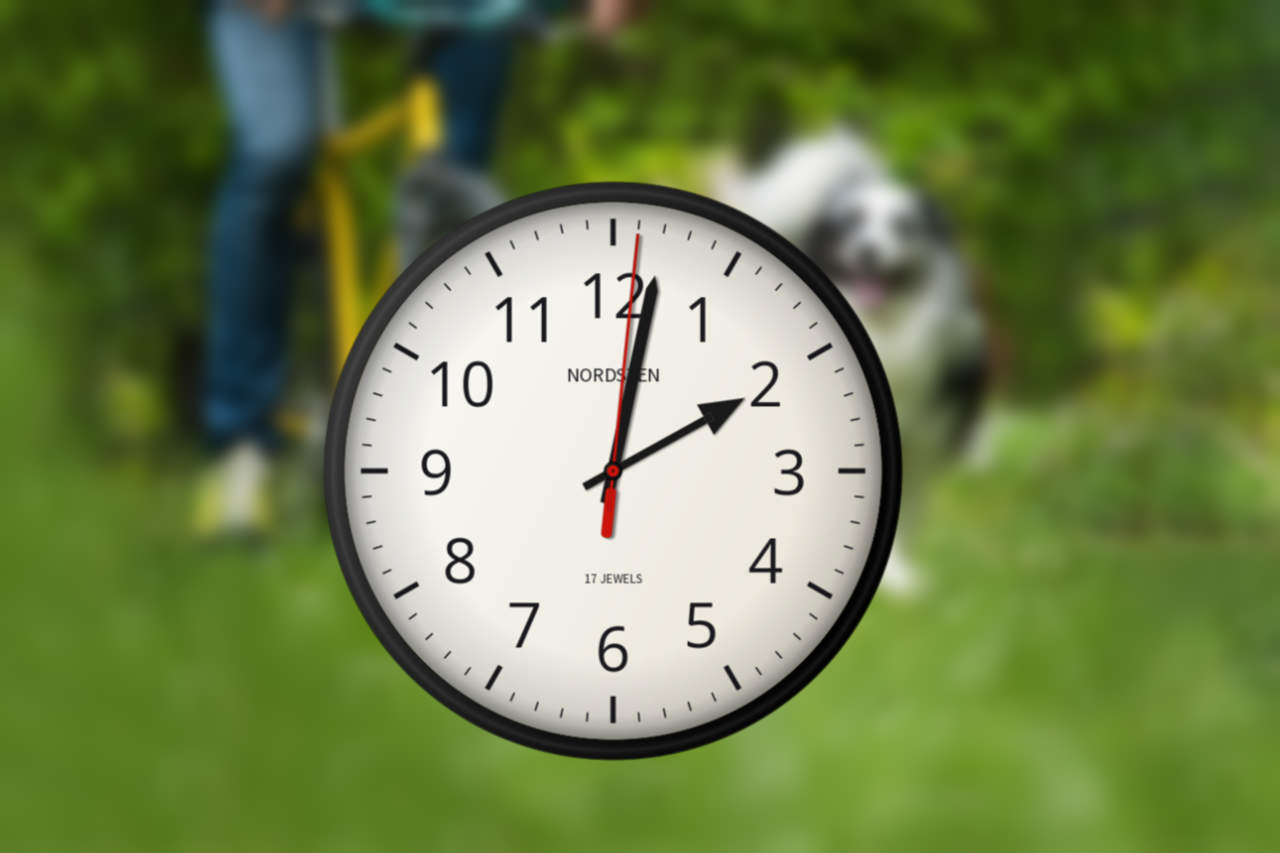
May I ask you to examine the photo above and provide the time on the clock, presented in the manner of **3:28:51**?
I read **2:02:01**
